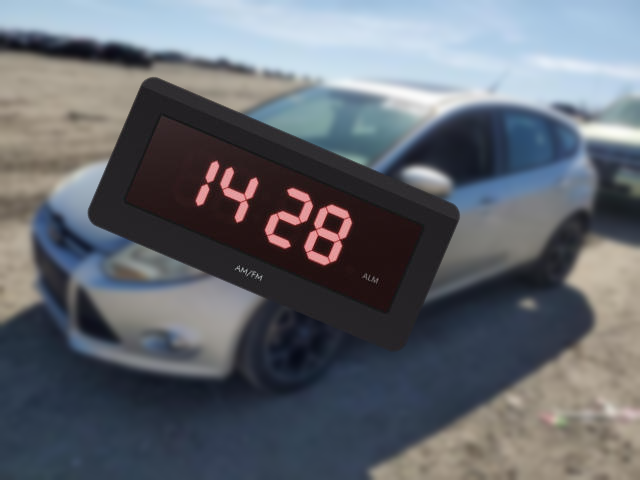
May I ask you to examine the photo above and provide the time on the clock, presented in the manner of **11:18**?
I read **14:28**
